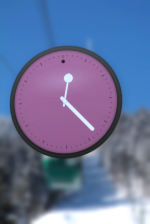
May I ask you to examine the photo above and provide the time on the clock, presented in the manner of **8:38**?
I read **12:23**
